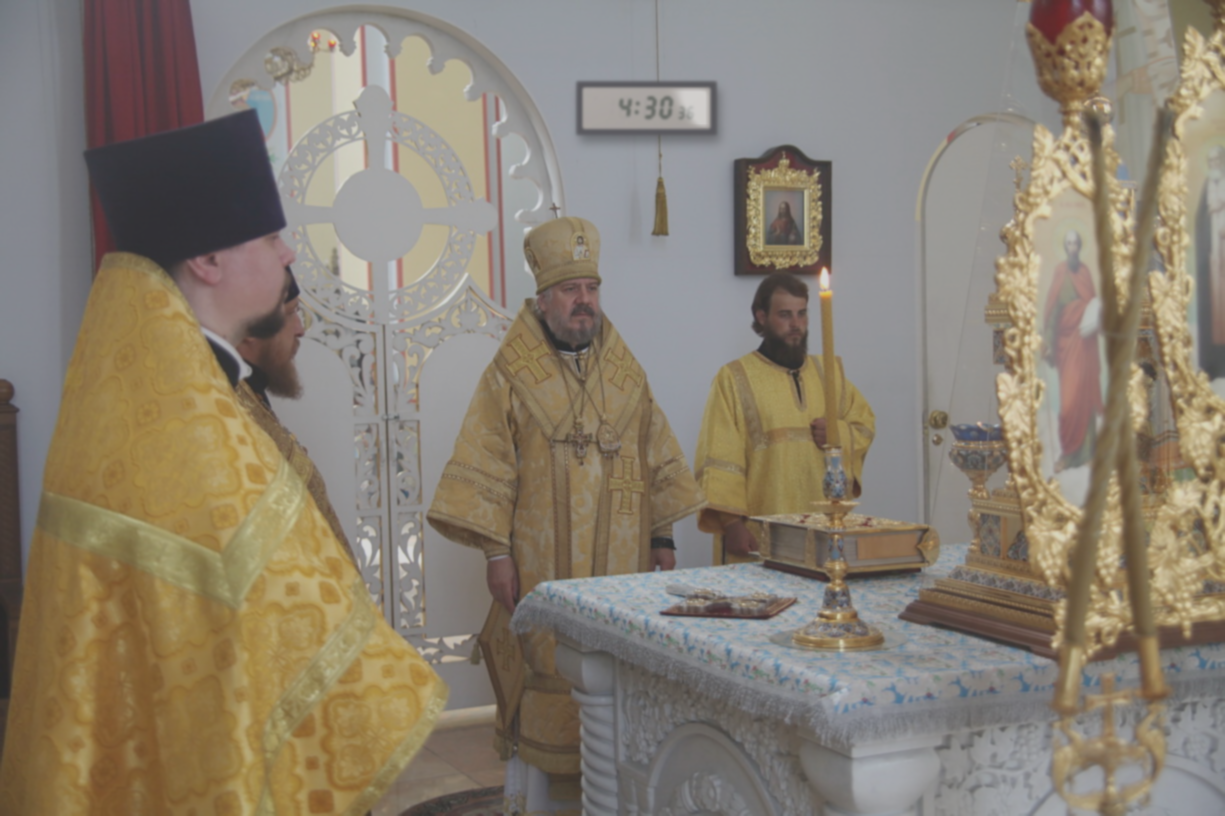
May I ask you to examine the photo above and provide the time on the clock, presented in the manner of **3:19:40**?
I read **4:30:36**
